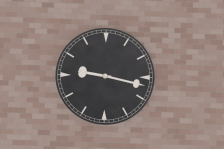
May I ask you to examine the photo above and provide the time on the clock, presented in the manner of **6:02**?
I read **9:17**
